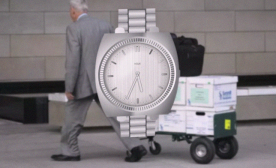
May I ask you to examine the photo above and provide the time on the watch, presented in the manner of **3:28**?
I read **5:34**
